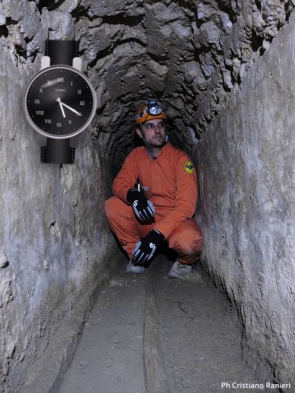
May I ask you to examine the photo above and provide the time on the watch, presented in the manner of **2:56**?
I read **5:20**
